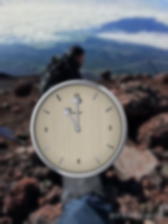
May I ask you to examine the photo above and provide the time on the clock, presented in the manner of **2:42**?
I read **11:00**
